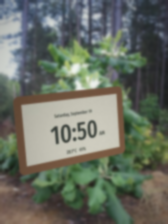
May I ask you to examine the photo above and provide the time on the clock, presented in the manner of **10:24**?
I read **10:50**
